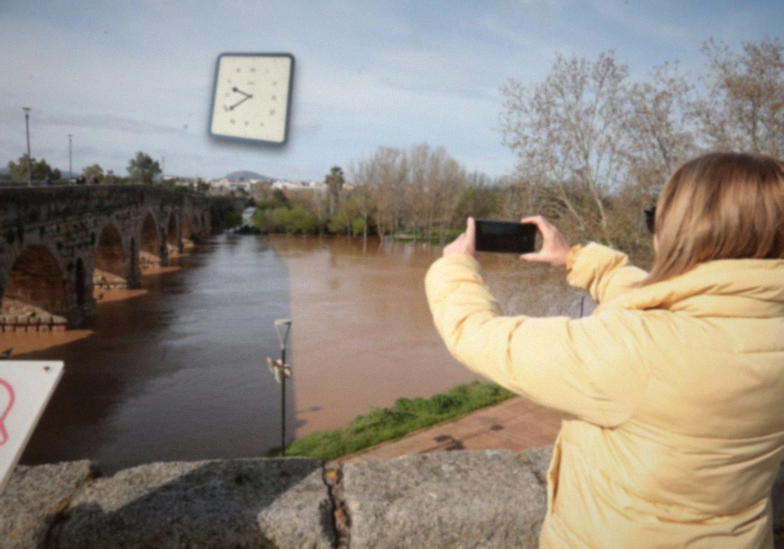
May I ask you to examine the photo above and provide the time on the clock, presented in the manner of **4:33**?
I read **9:39**
